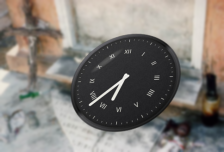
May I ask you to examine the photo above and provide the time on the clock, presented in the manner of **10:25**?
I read **6:38**
